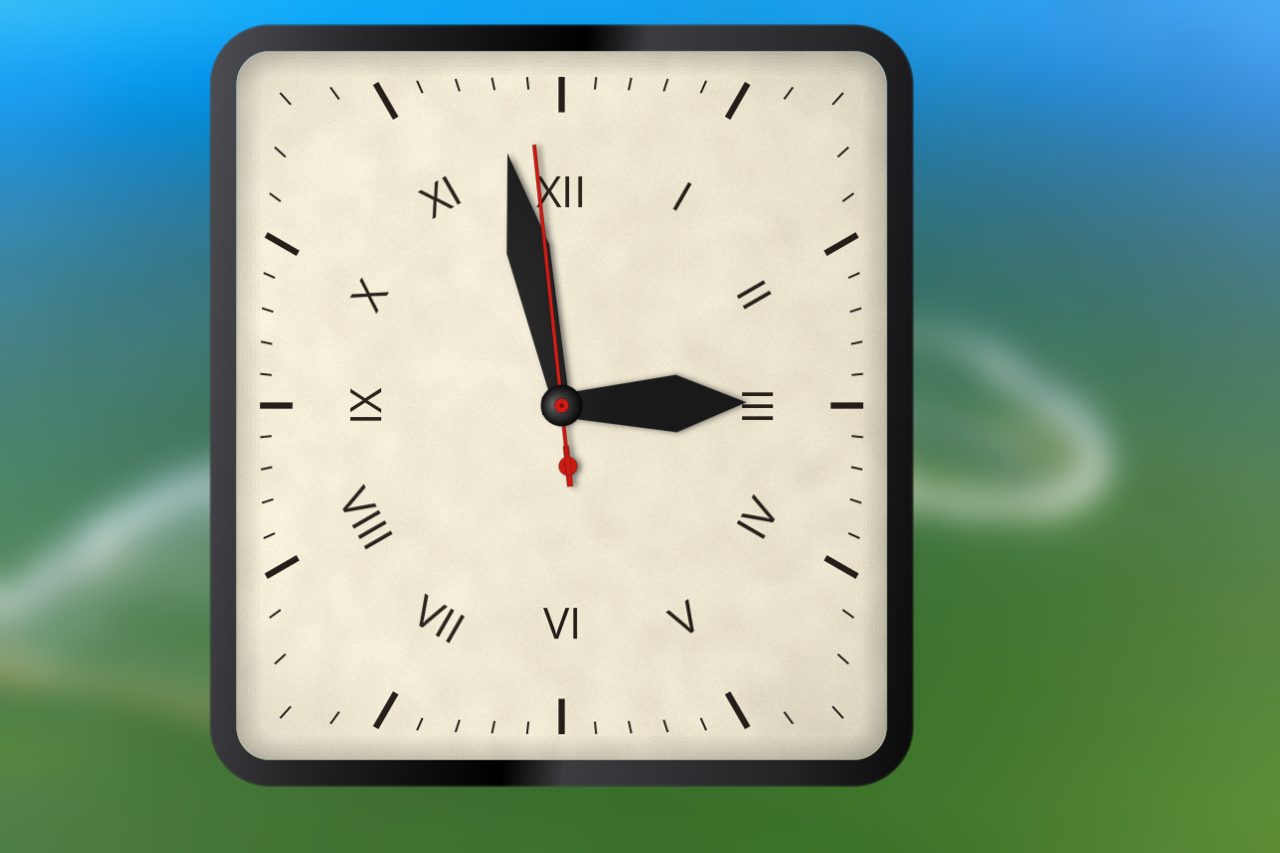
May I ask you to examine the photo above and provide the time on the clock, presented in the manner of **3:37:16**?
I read **2:57:59**
